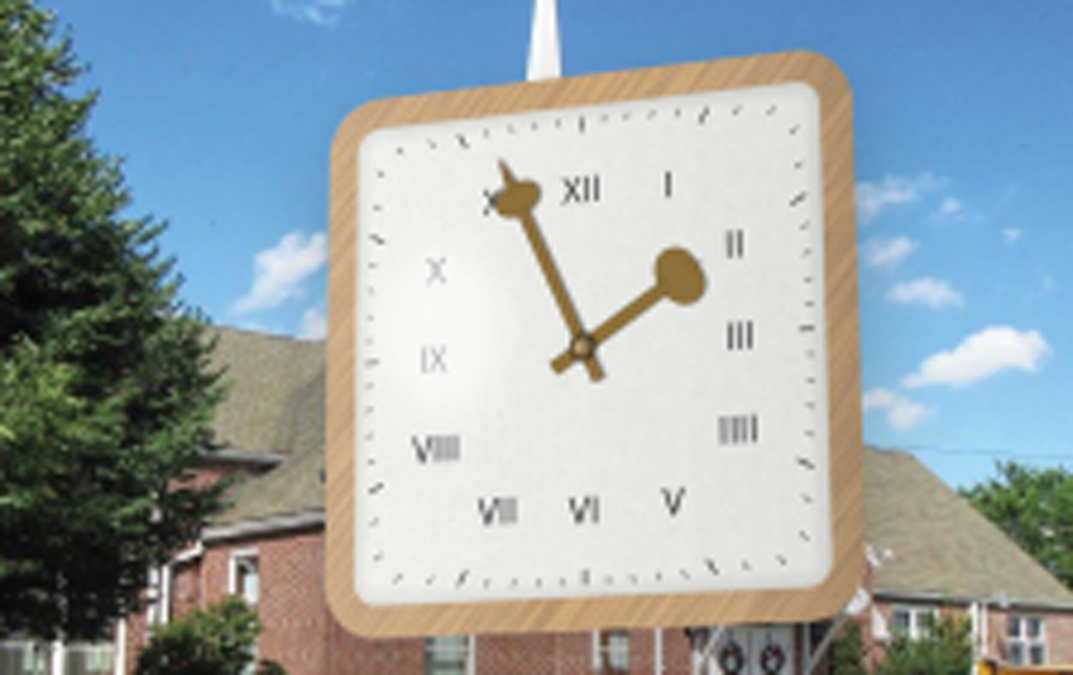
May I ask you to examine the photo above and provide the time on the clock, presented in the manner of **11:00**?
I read **1:56**
